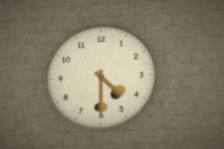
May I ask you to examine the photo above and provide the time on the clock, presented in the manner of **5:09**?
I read **4:30**
